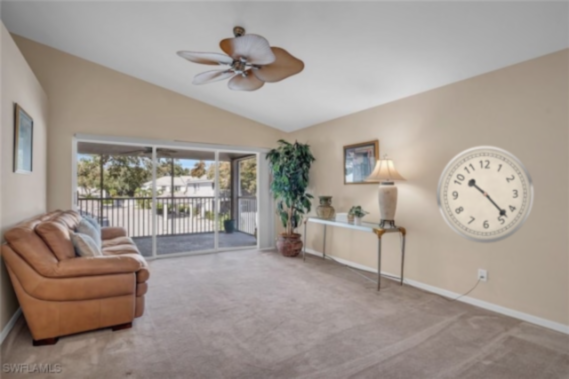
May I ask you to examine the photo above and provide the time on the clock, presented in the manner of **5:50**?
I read **10:23**
